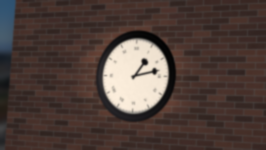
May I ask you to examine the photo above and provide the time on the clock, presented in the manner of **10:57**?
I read **1:13**
